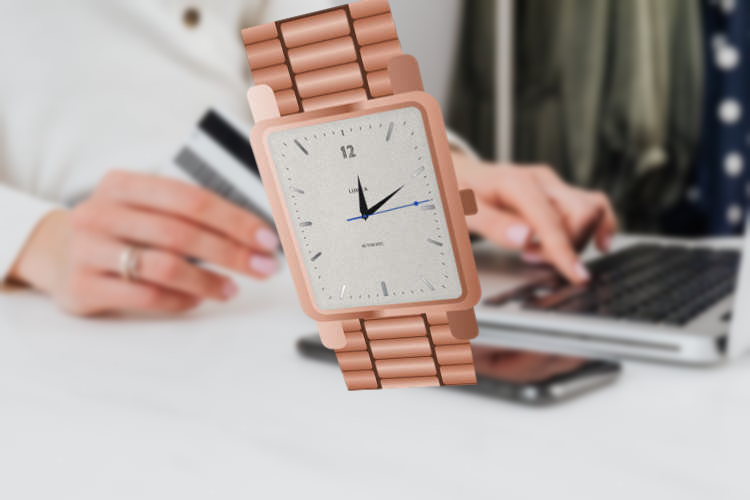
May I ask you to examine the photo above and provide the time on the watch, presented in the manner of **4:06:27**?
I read **12:10:14**
